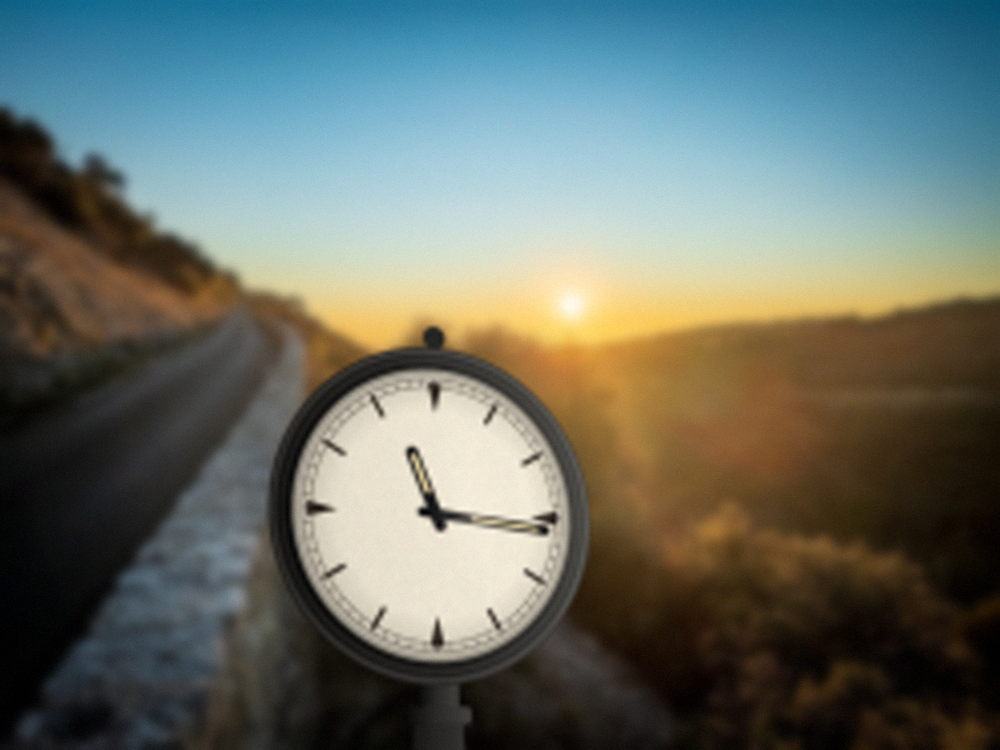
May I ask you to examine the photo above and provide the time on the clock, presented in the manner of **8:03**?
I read **11:16**
